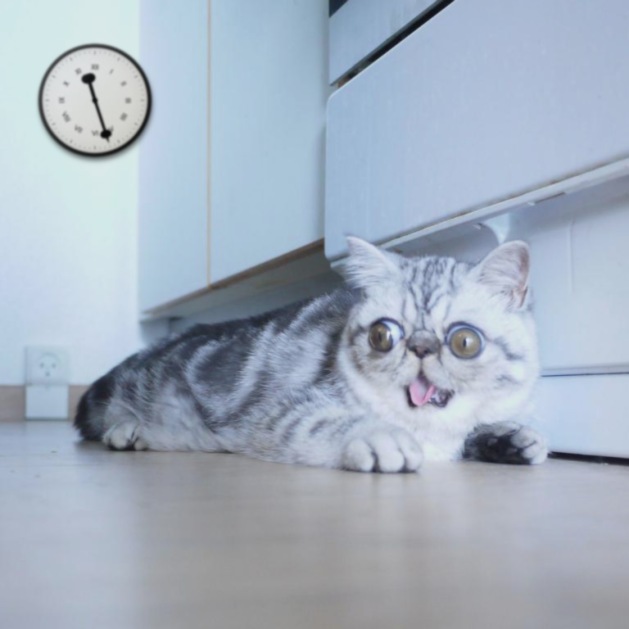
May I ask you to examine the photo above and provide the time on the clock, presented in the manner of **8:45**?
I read **11:27**
